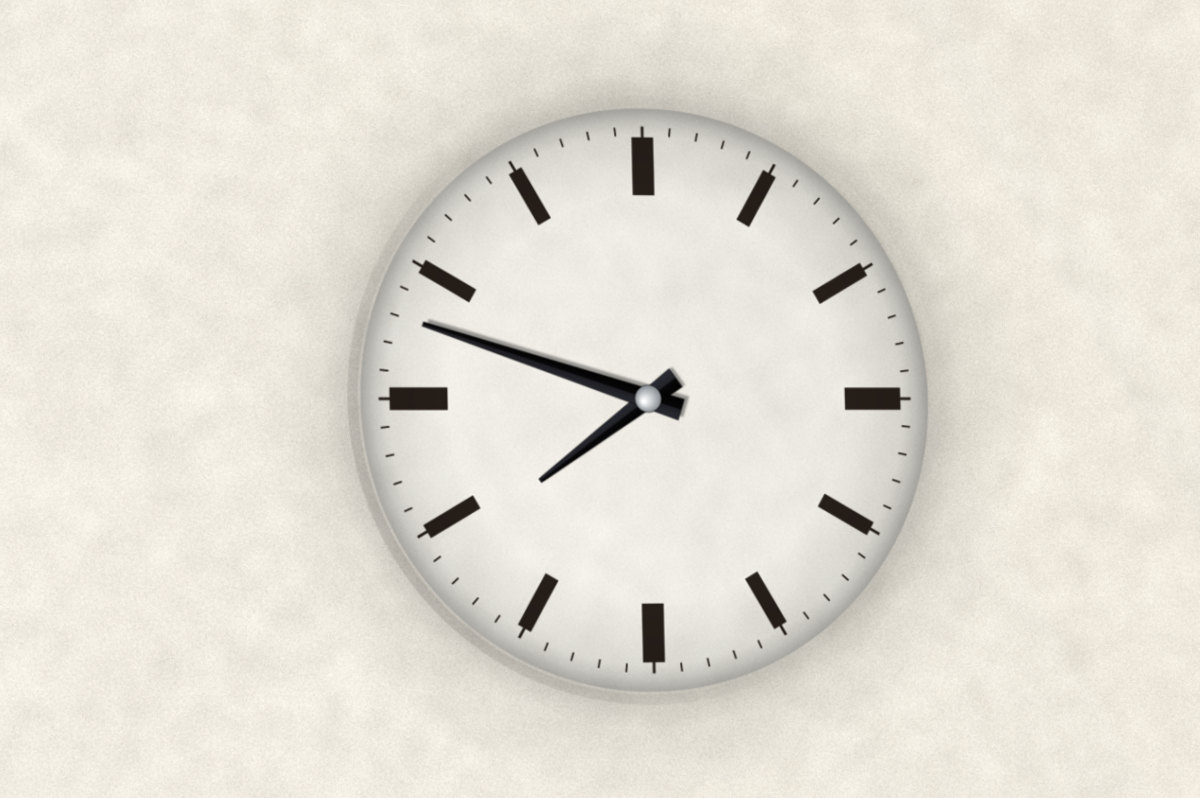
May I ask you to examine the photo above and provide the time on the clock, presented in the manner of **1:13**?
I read **7:48**
